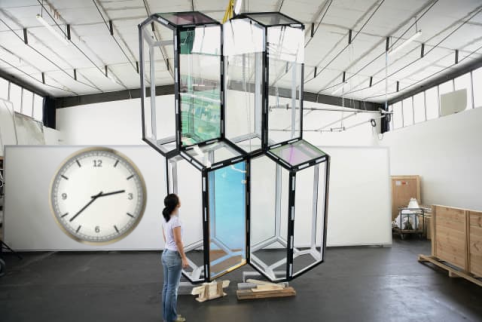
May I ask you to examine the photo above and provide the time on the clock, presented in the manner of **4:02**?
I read **2:38**
